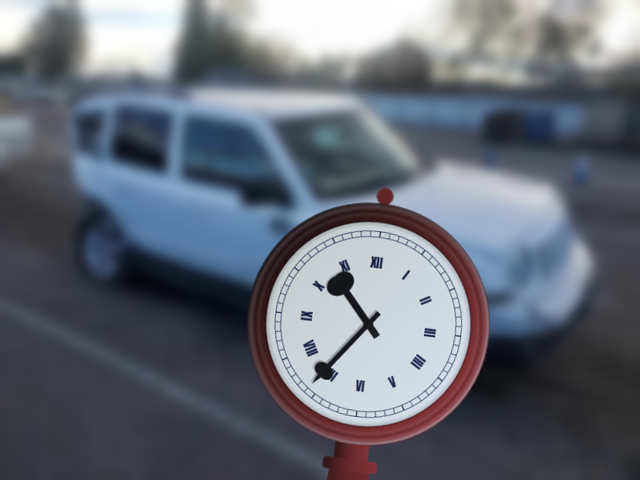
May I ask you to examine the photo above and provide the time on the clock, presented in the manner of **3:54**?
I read **10:36**
